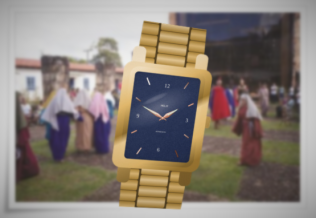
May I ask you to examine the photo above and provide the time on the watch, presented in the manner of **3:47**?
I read **1:49**
